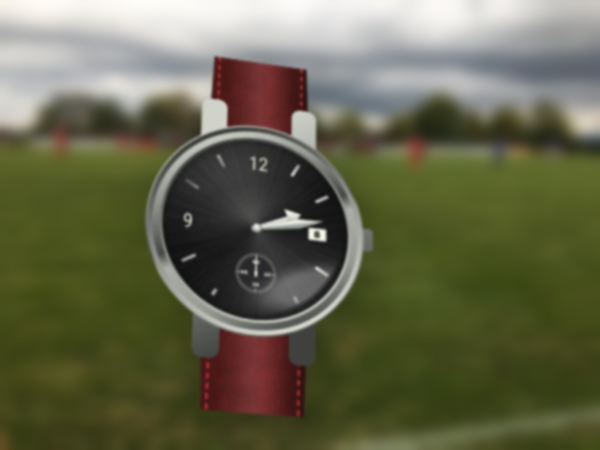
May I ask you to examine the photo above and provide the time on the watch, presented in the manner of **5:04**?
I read **2:13**
